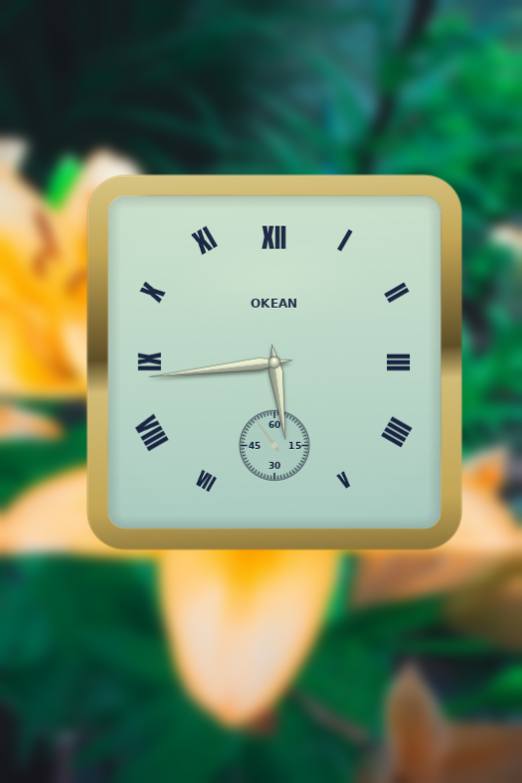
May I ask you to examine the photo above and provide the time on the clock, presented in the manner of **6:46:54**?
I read **5:43:54**
